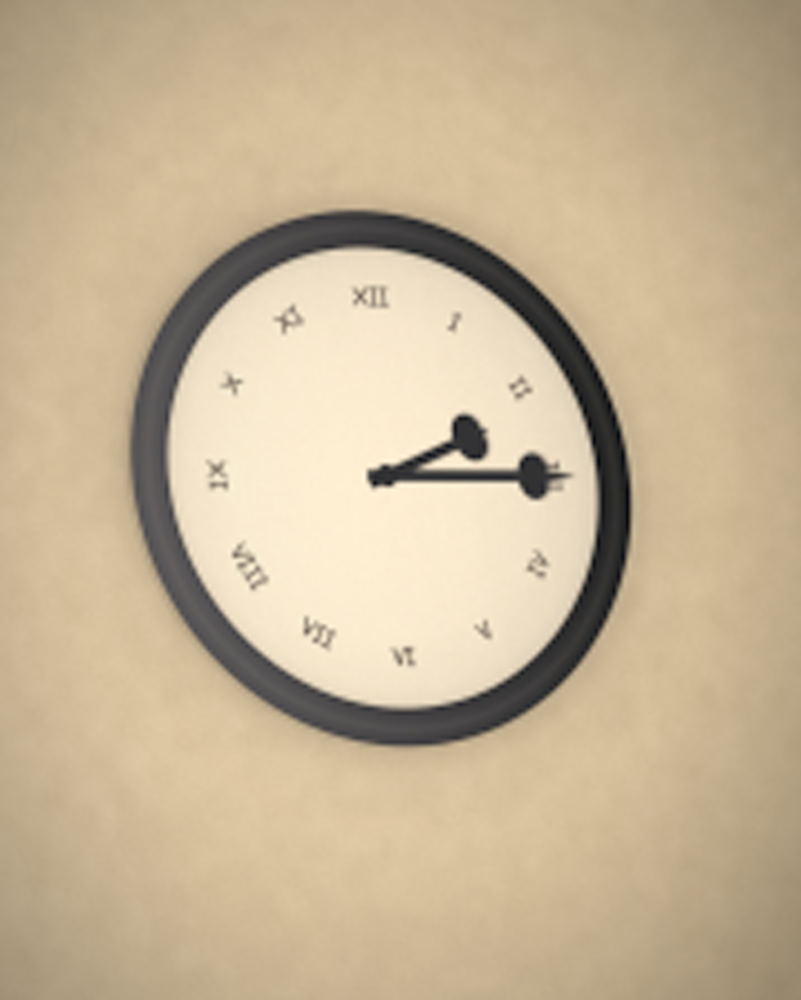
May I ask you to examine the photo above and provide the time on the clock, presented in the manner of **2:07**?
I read **2:15**
